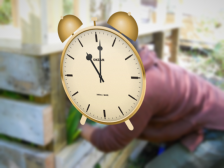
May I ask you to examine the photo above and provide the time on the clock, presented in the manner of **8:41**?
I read **11:01**
